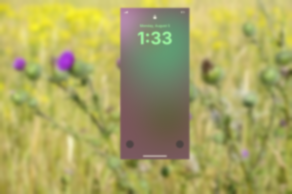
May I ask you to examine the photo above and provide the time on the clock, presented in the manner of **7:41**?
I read **1:33**
